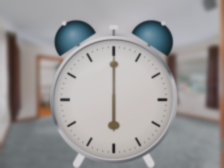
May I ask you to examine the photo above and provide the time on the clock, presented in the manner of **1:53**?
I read **6:00**
